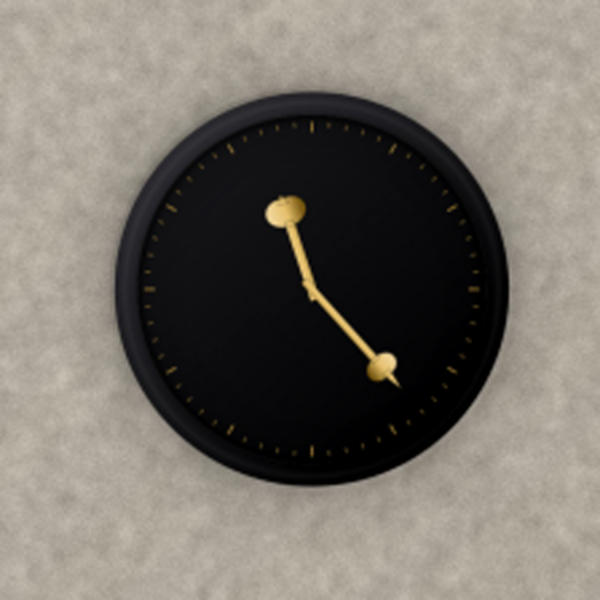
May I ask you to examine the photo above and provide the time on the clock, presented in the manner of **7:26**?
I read **11:23**
